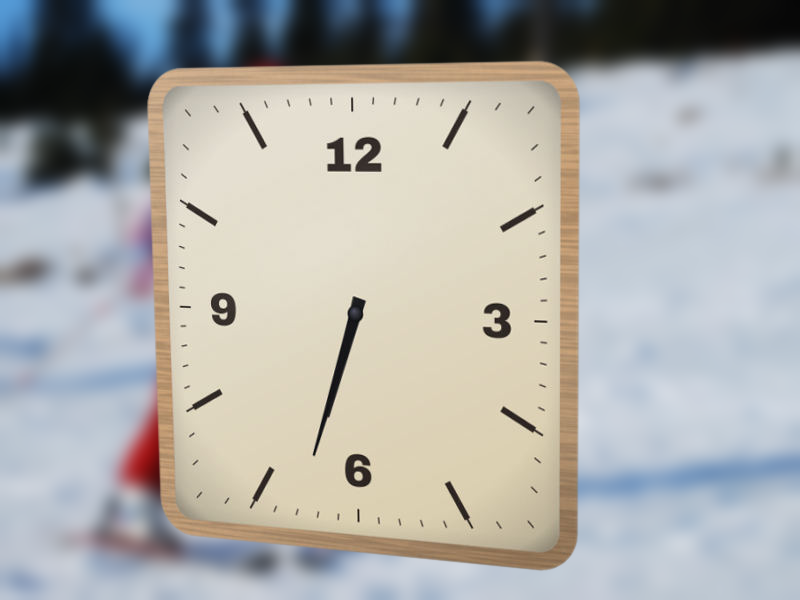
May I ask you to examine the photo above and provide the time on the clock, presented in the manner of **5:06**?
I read **6:33**
